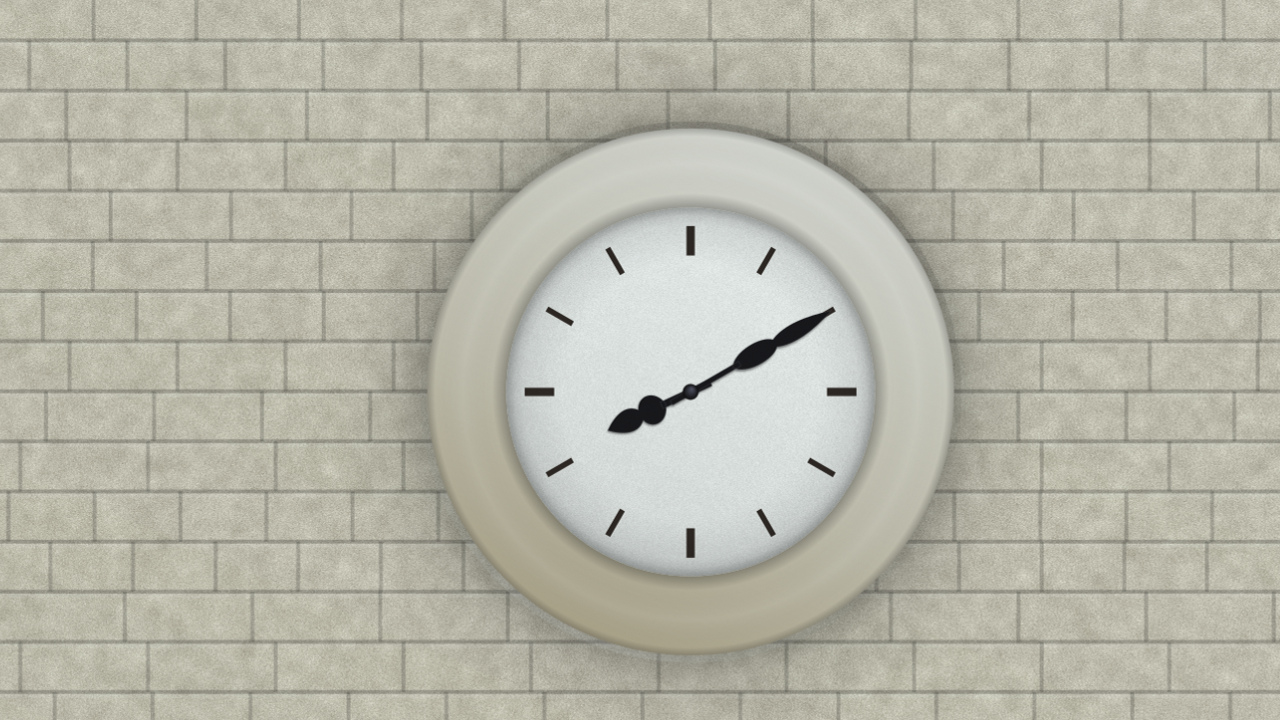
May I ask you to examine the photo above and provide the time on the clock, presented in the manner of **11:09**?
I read **8:10**
